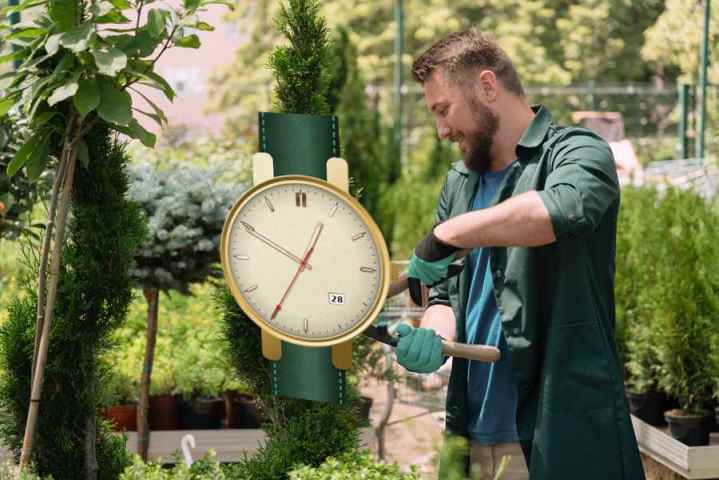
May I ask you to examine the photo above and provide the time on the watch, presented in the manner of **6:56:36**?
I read **12:49:35**
